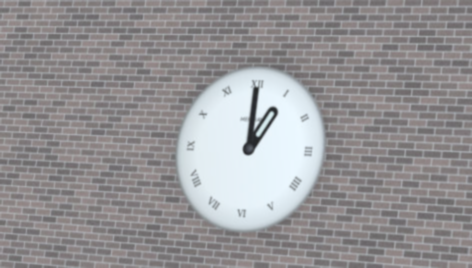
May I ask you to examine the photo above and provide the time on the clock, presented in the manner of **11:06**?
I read **1:00**
